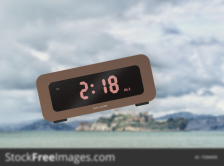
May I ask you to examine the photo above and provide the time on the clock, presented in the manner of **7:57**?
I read **2:18**
